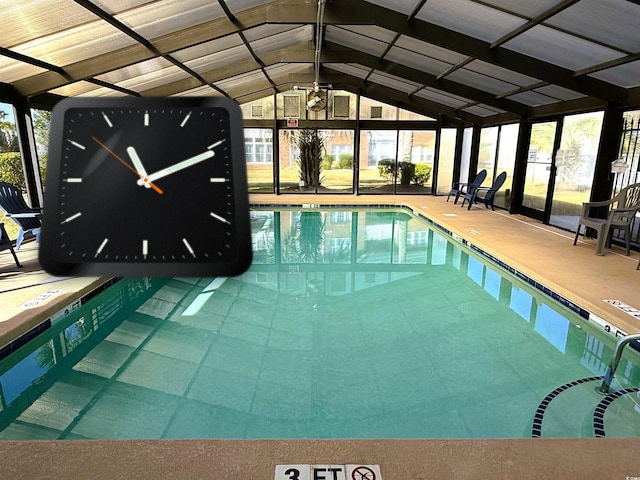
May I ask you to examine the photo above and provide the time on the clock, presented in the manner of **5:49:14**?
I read **11:10:52**
